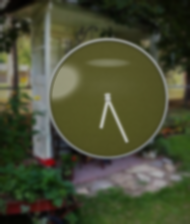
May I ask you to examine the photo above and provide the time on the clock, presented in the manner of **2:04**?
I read **6:26**
